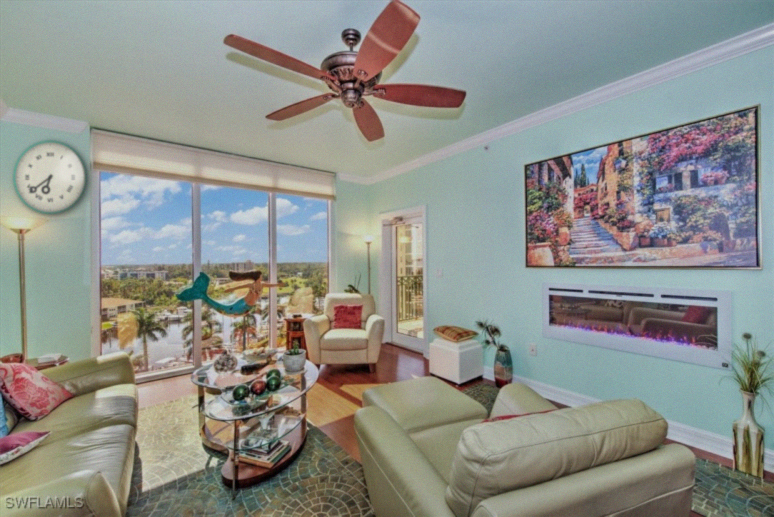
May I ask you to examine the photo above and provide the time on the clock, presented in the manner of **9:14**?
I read **6:39**
